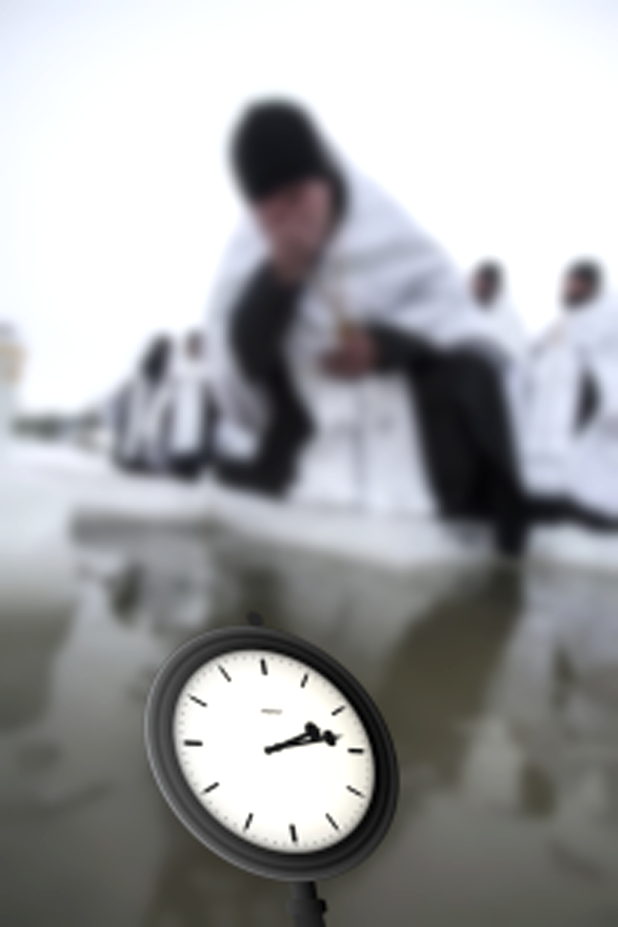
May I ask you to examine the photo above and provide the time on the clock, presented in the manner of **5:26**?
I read **2:13**
